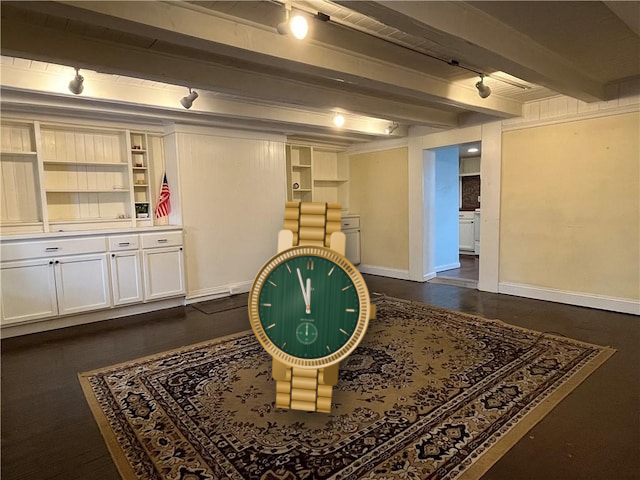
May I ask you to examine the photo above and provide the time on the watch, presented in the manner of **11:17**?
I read **11:57**
